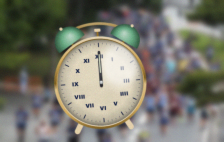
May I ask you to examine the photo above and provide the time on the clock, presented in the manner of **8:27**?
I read **12:00**
